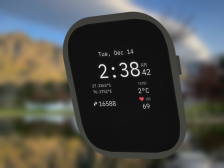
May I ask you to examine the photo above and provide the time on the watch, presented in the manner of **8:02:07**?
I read **2:38:42**
